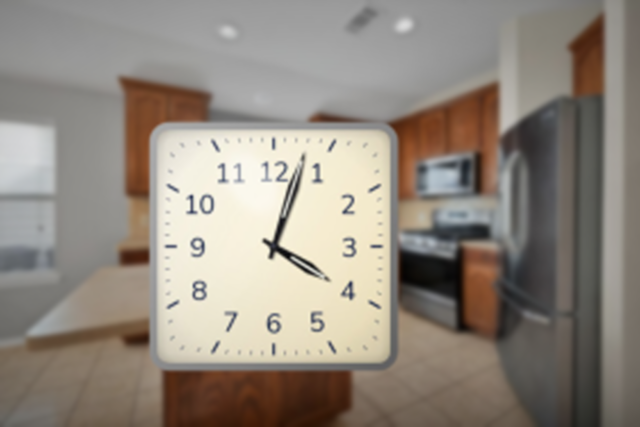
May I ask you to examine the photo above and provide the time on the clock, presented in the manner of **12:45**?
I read **4:03**
